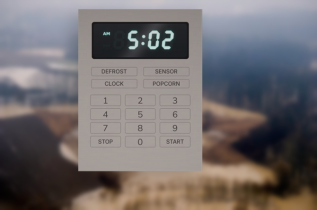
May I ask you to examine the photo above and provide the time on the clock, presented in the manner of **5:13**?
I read **5:02**
